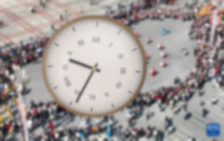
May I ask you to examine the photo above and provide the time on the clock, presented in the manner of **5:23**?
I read **9:34**
